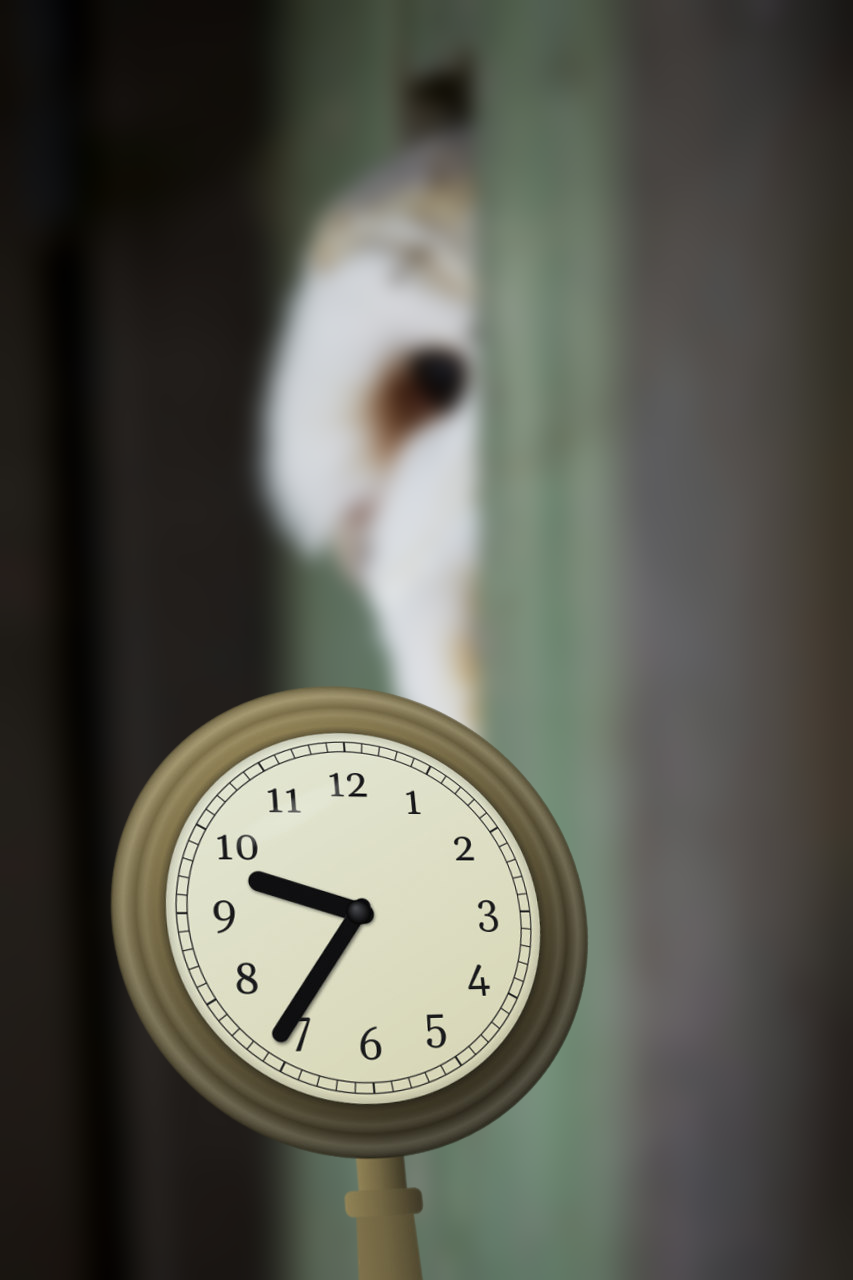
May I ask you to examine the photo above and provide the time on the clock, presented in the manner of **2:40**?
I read **9:36**
